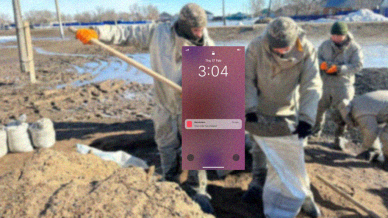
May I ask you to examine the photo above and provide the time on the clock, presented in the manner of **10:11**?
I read **3:04**
